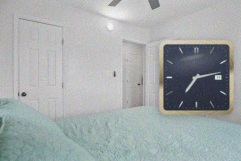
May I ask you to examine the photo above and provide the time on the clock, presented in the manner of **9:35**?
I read **7:13**
